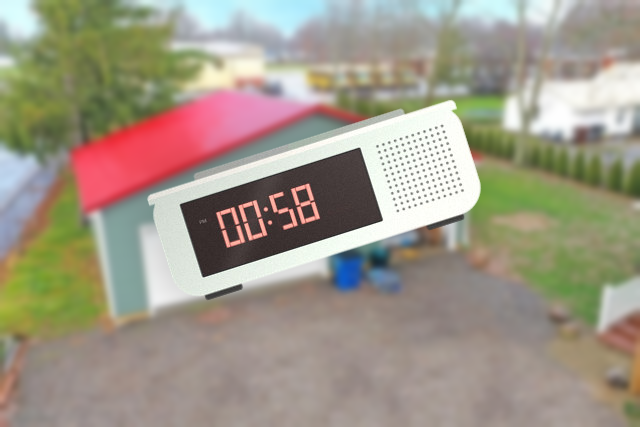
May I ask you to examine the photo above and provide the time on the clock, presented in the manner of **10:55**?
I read **0:58**
